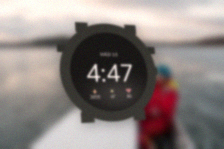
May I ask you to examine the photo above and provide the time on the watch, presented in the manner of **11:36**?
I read **4:47**
